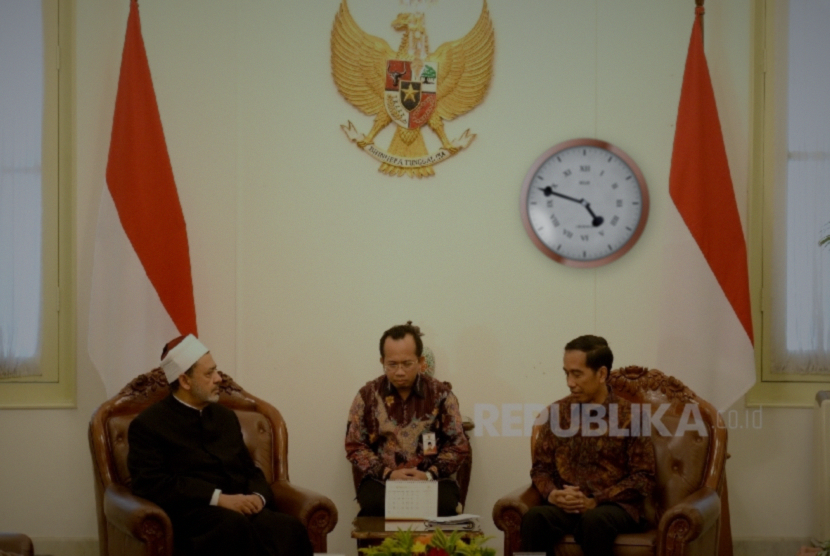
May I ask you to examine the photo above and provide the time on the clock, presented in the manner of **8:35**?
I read **4:48**
